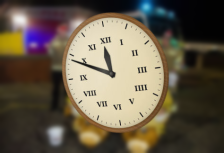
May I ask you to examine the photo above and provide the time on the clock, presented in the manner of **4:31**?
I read **11:49**
